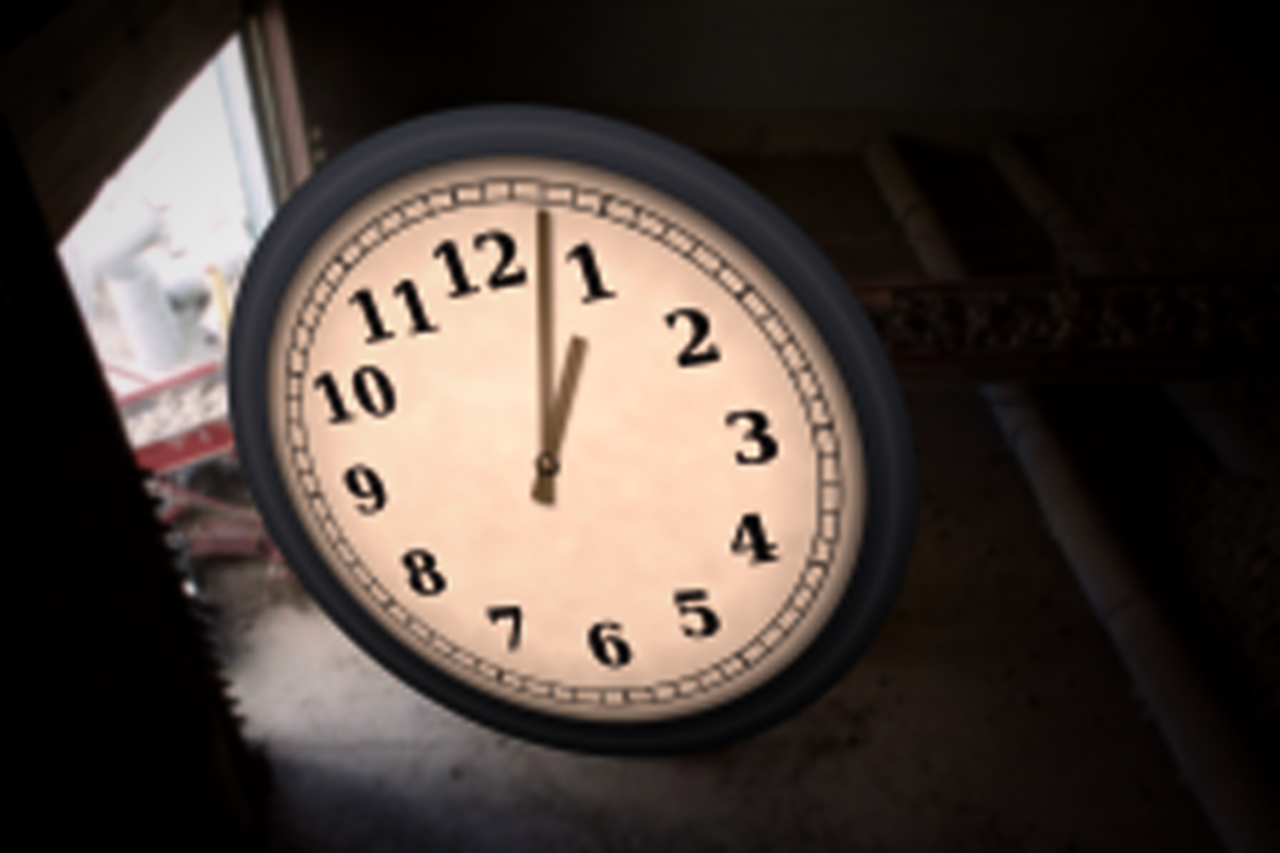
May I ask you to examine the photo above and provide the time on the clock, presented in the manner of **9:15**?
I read **1:03**
